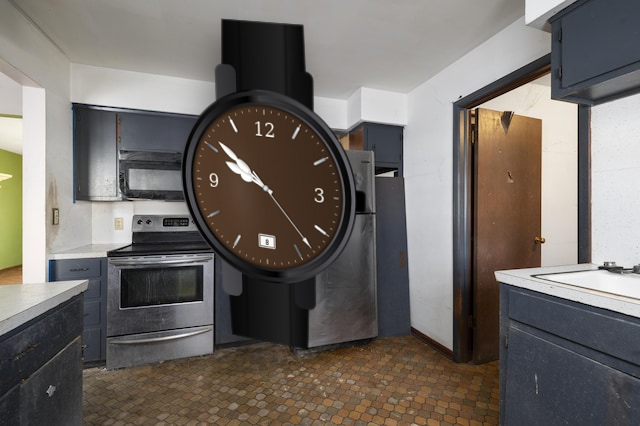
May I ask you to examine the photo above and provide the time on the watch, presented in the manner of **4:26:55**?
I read **9:51:23**
